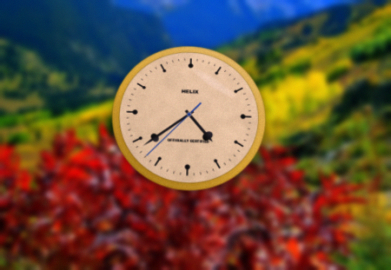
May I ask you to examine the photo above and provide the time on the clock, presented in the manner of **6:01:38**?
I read **4:38:37**
